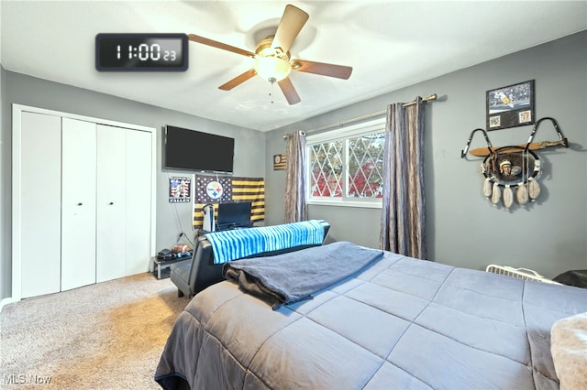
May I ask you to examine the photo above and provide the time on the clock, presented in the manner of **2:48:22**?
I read **11:00:23**
